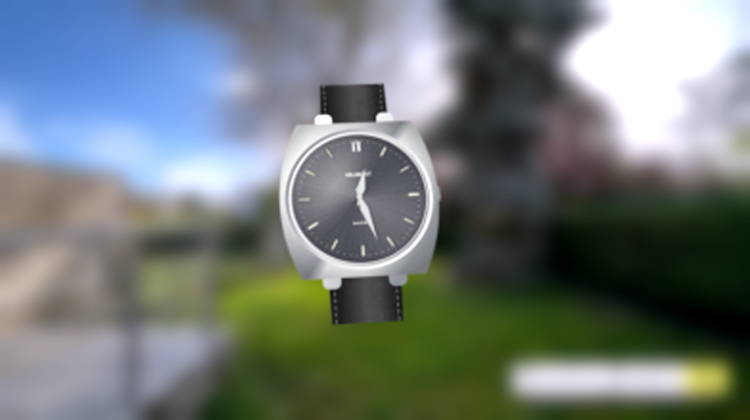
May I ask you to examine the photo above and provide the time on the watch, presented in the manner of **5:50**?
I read **12:27**
